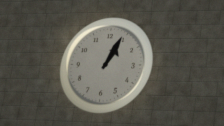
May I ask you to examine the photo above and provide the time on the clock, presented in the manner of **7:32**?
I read **1:04**
